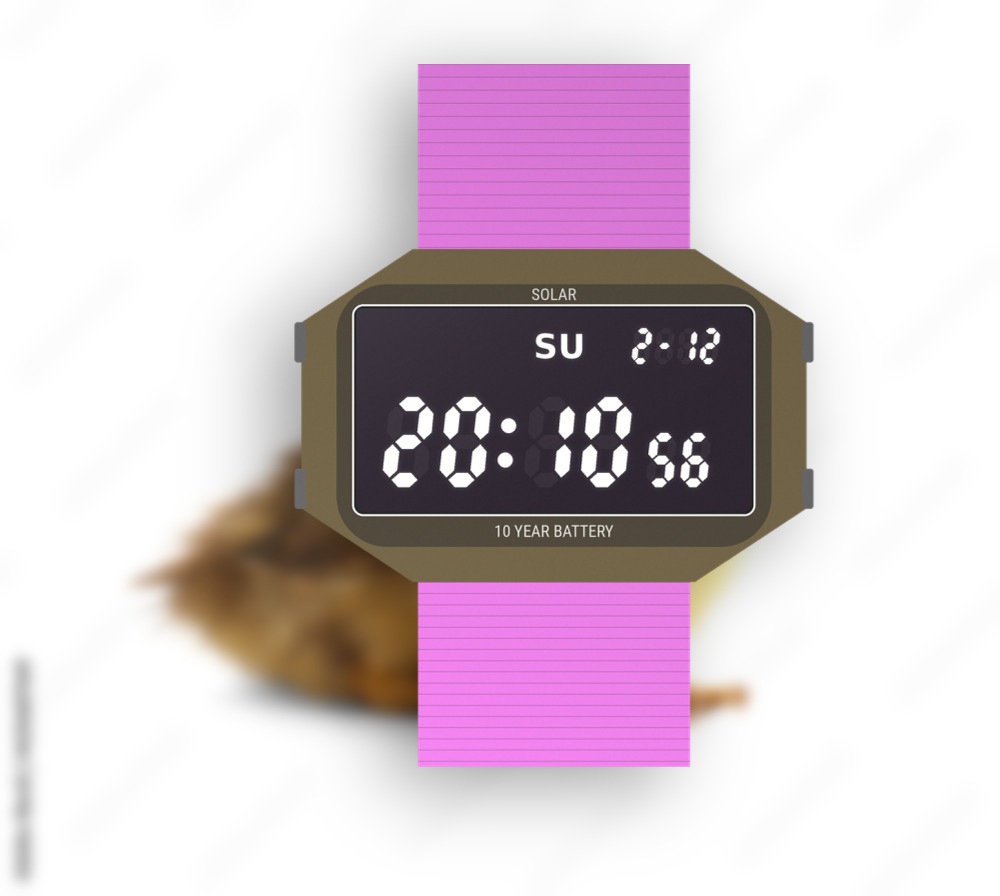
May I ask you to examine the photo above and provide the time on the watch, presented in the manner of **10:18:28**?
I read **20:10:56**
